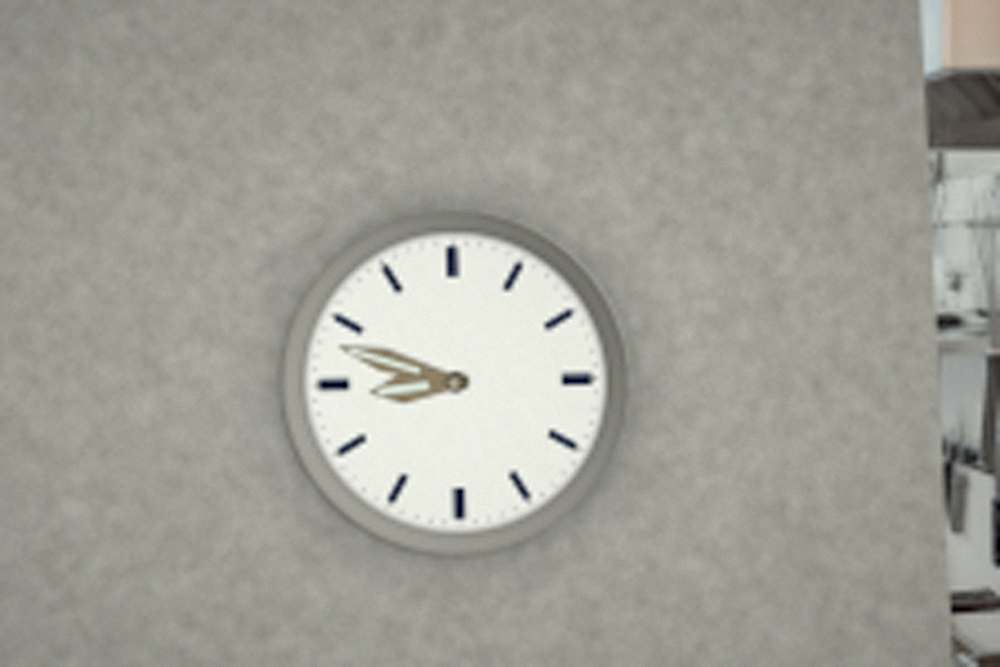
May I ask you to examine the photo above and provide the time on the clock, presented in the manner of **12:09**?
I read **8:48**
